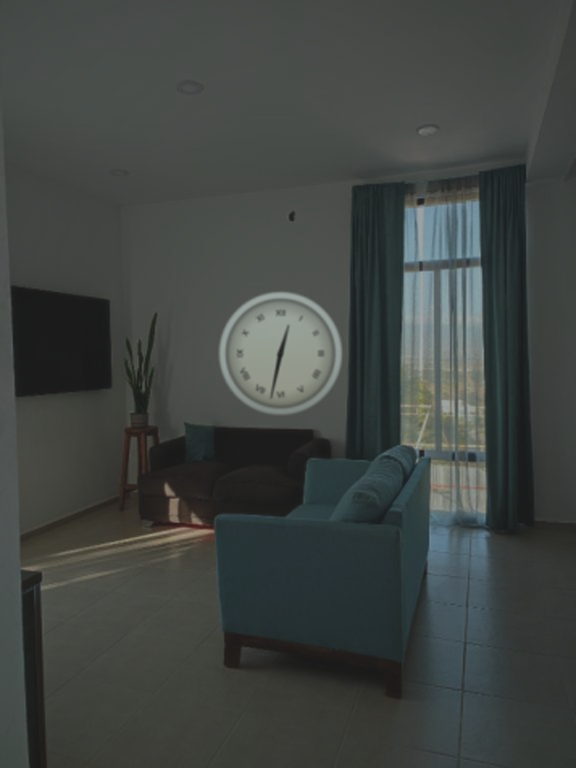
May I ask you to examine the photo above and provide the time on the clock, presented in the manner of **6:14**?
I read **12:32**
